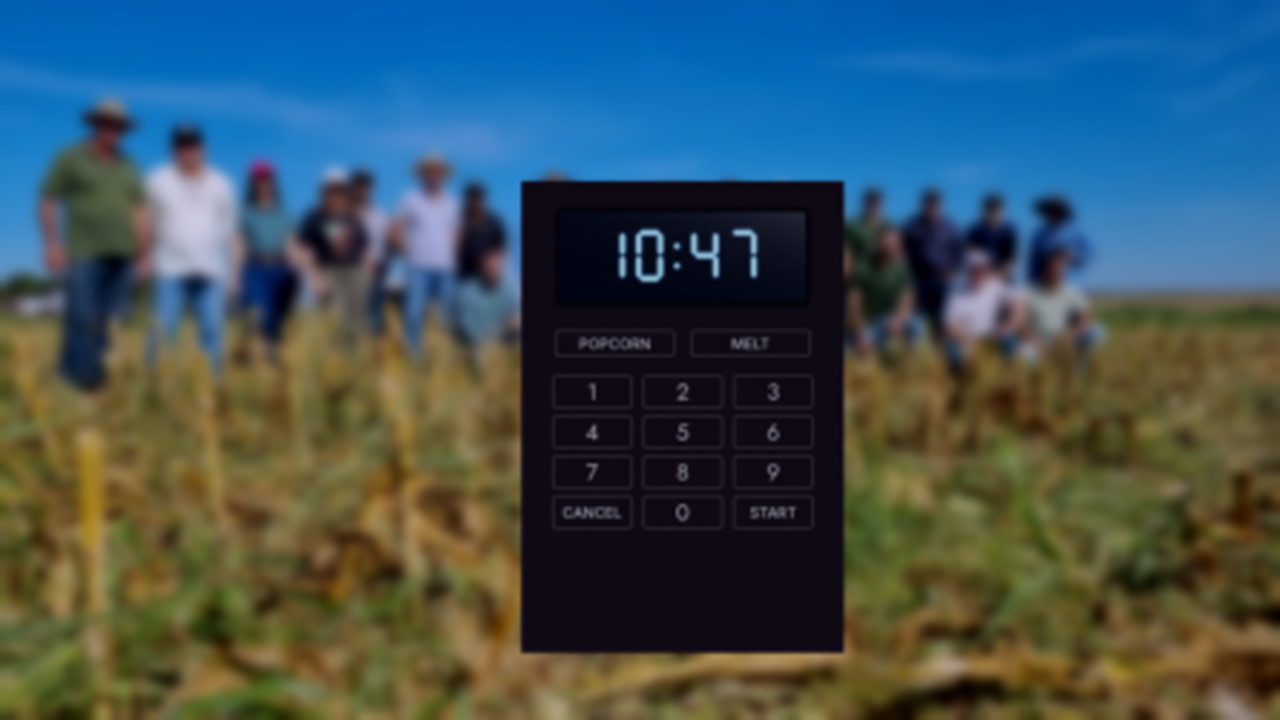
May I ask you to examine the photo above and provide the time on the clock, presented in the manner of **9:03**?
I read **10:47**
